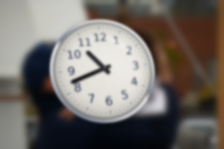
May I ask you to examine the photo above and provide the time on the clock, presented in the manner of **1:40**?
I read **10:42**
